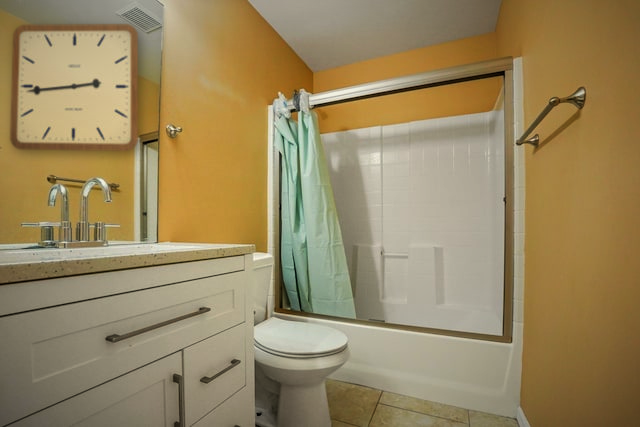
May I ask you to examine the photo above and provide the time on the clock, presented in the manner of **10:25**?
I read **2:44**
